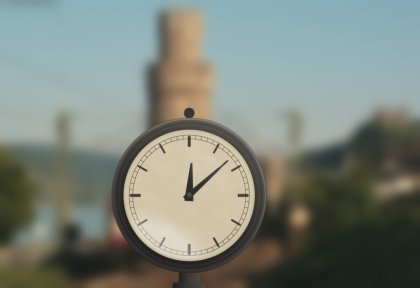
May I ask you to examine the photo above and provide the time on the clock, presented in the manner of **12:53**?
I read **12:08**
